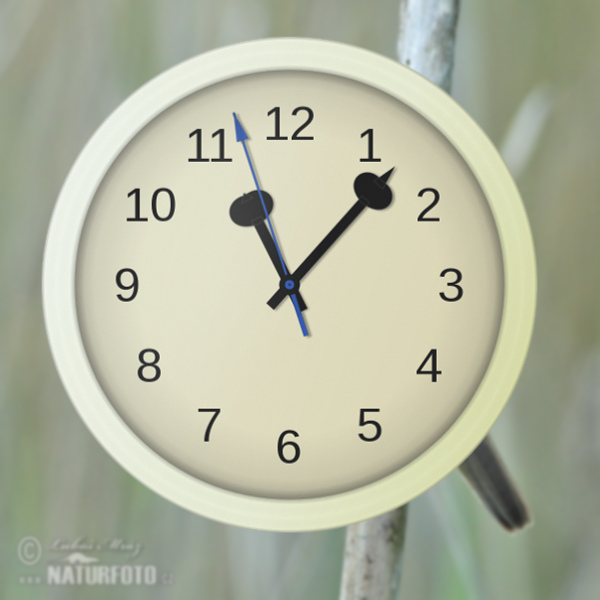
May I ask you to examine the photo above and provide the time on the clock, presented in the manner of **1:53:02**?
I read **11:06:57**
